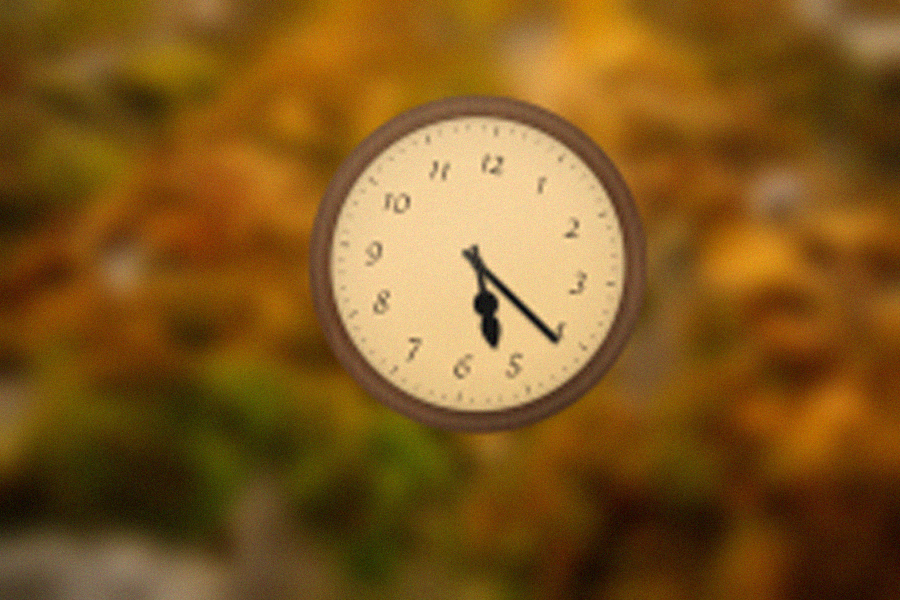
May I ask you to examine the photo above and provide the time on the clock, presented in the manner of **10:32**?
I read **5:21**
